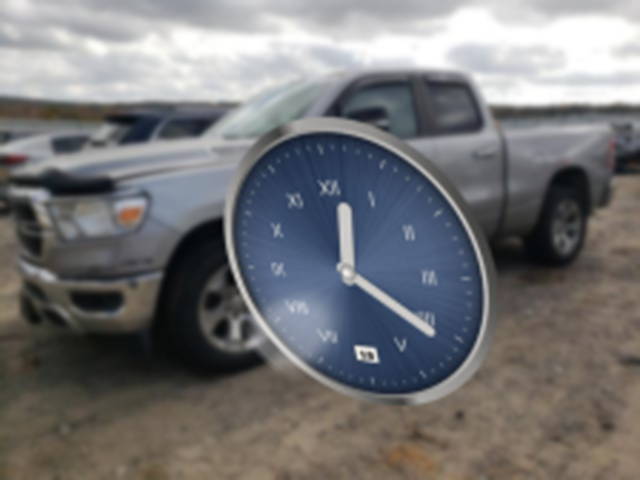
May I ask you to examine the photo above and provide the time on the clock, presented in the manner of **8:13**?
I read **12:21**
